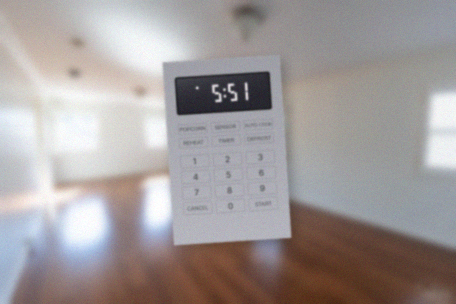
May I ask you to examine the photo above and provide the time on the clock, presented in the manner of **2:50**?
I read **5:51**
